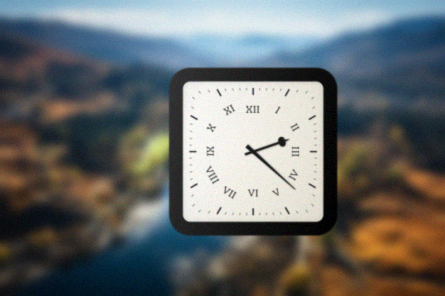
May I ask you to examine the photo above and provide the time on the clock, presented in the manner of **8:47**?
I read **2:22**
